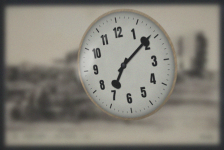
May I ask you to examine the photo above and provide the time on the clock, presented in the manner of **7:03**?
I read **7:09**
